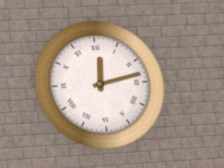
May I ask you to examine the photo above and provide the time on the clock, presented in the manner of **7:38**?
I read **12:13**
